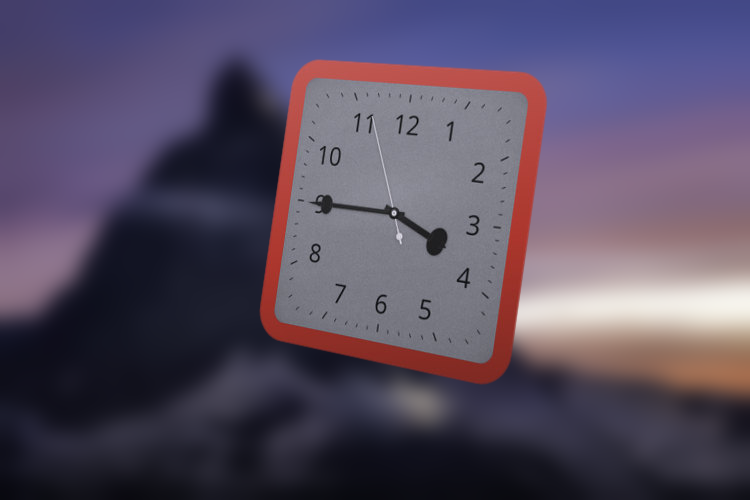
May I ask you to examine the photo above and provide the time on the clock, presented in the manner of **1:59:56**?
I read **3:44:56**
